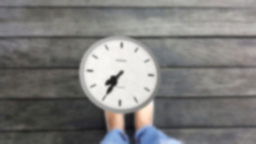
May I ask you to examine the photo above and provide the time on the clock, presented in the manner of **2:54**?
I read **7:35**
